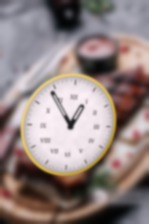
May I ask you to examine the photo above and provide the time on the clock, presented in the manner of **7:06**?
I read **12:54**
